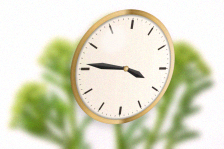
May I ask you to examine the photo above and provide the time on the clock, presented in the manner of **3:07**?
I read **3:46**
